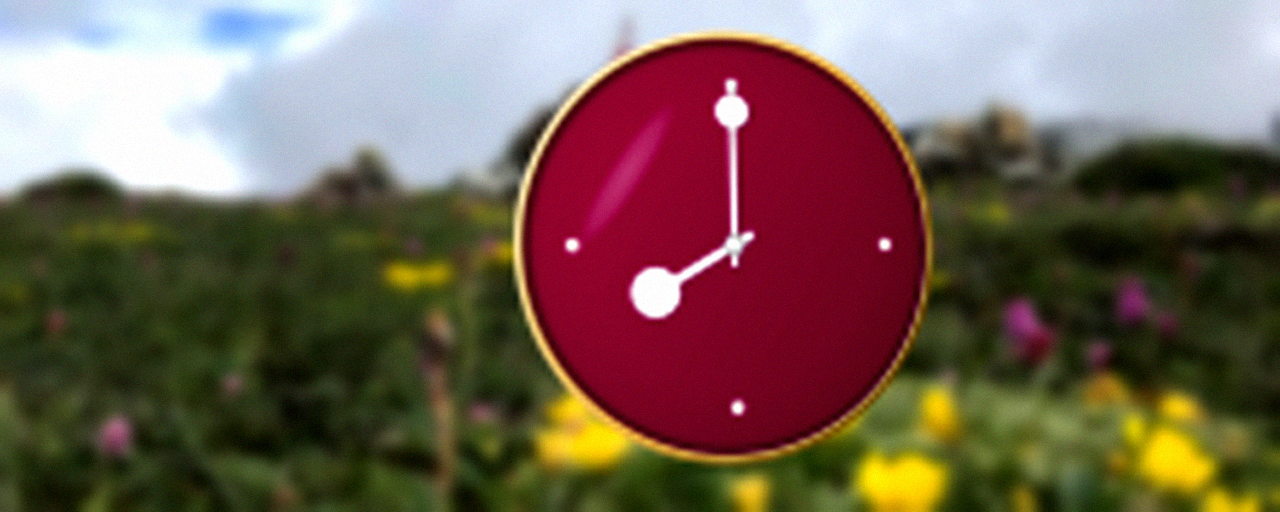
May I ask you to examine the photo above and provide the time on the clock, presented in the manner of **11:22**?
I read **8:00**
